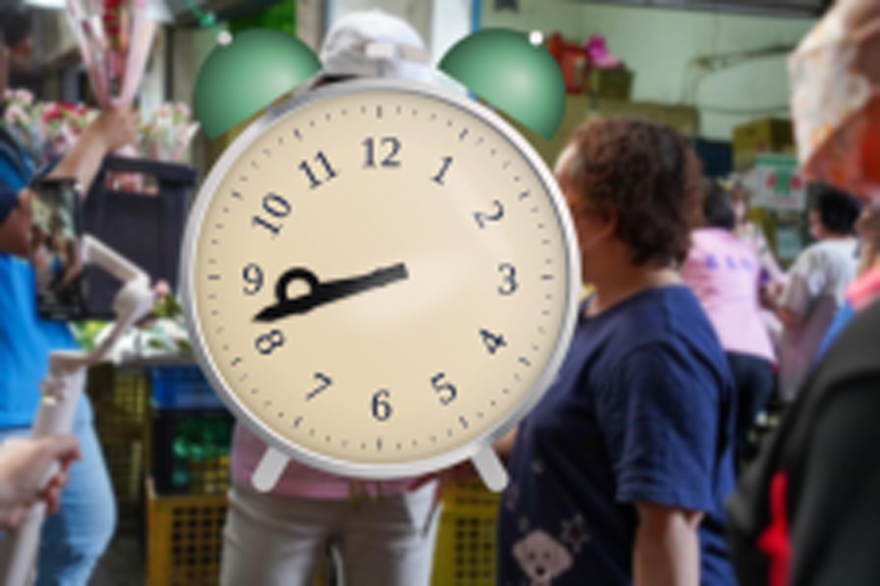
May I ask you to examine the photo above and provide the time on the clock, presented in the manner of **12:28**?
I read **8:42**
